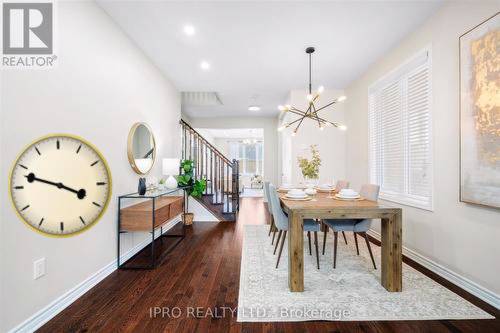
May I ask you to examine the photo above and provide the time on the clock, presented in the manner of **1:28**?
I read **3:48**
